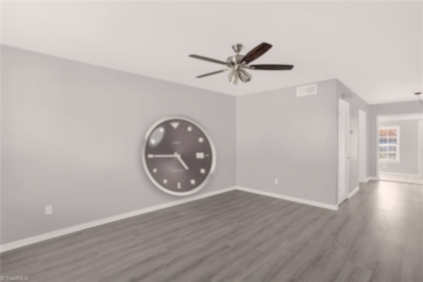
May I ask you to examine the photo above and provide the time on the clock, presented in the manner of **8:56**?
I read **4:45**
